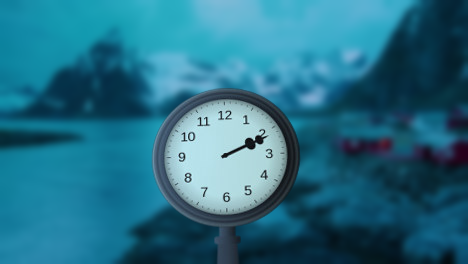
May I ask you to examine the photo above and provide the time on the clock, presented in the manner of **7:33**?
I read **2:11**
